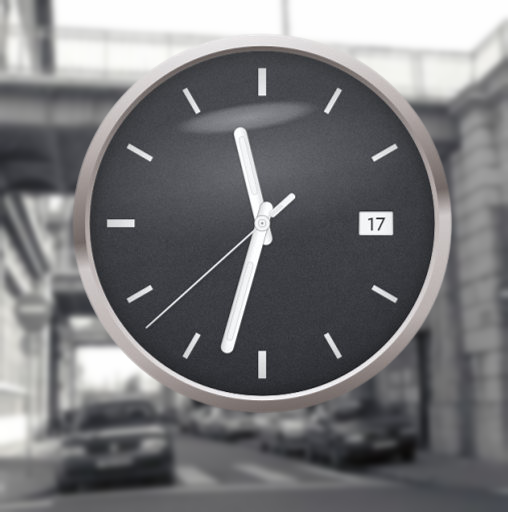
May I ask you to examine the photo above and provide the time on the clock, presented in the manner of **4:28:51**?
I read **11:32:38**
